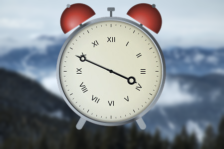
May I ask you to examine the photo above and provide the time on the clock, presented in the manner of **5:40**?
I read **3:49**
